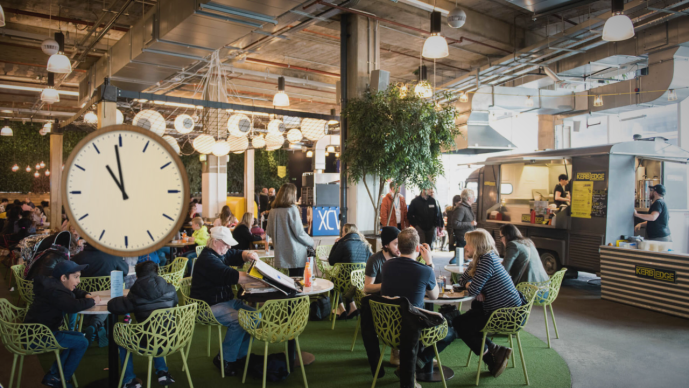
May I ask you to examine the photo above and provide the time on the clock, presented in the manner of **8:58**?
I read **10:59**
